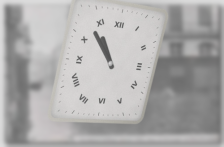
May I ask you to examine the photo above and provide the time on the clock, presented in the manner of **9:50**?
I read **10:53**
